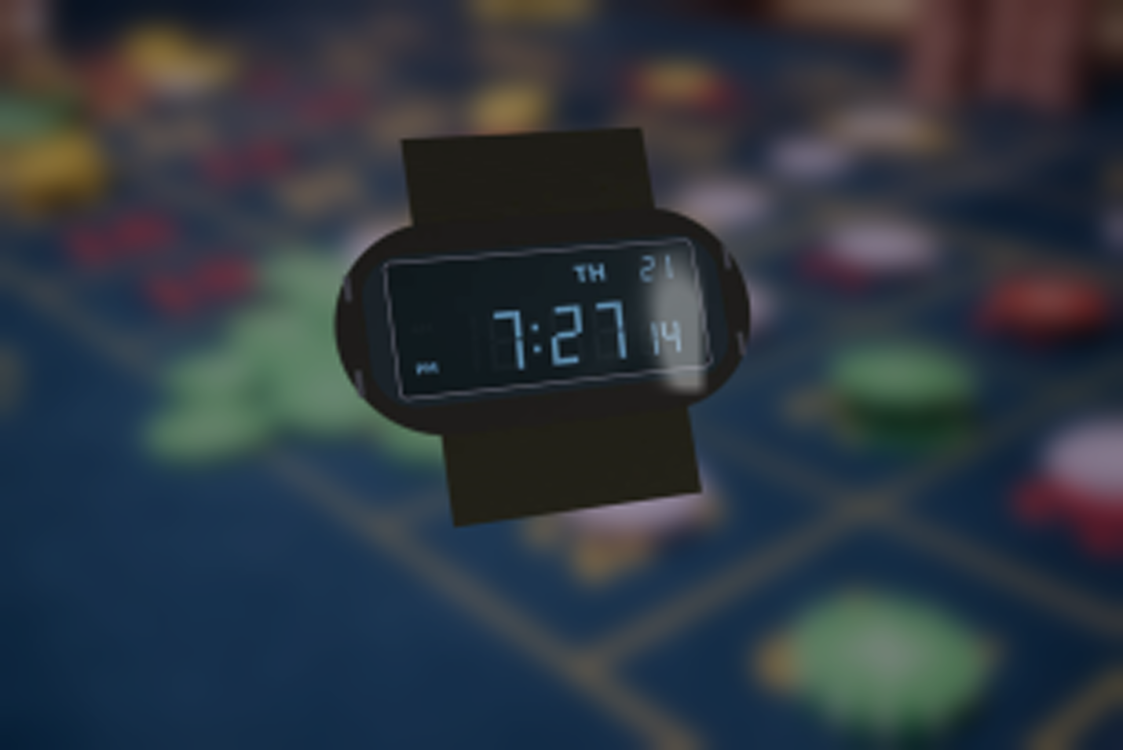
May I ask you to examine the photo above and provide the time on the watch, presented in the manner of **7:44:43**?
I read **7:27:14**
